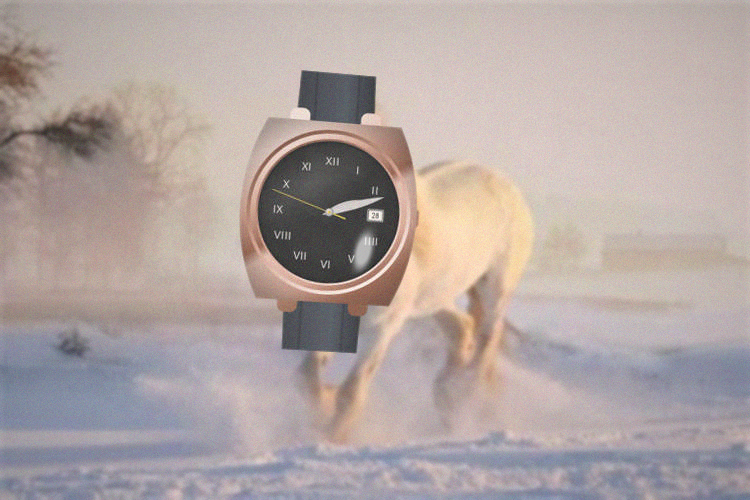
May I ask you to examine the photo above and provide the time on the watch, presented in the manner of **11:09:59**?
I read **2:11:48**
